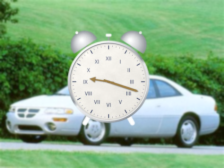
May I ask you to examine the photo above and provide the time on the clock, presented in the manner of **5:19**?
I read **9:18**
